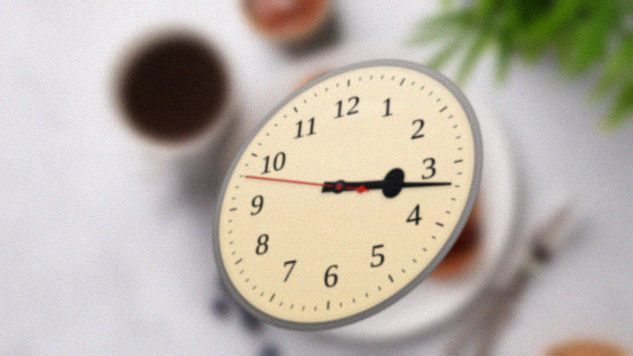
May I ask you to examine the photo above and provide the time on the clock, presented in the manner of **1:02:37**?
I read **3:16:48**
